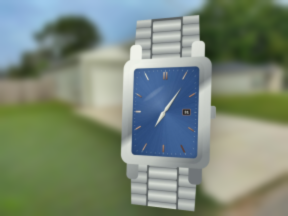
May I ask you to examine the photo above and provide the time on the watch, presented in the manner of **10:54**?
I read **7:06**
